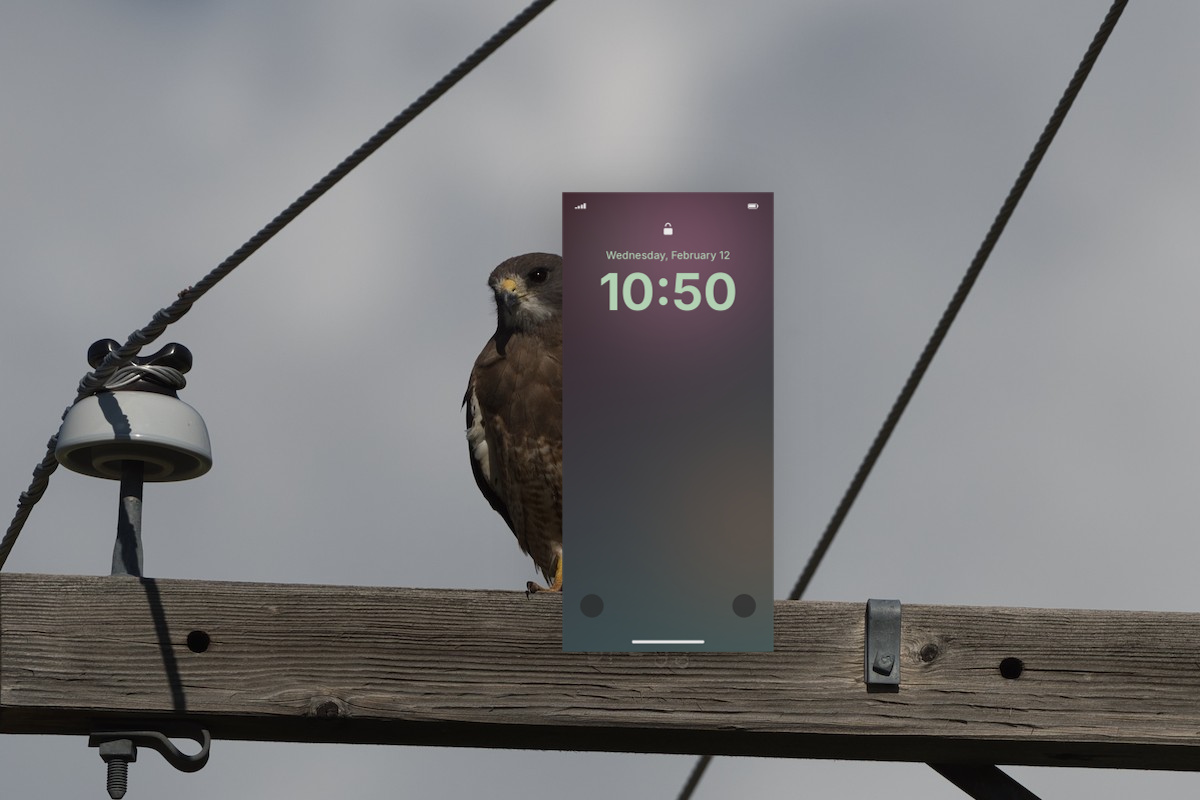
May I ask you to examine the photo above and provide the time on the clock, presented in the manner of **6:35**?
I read **10:50**
